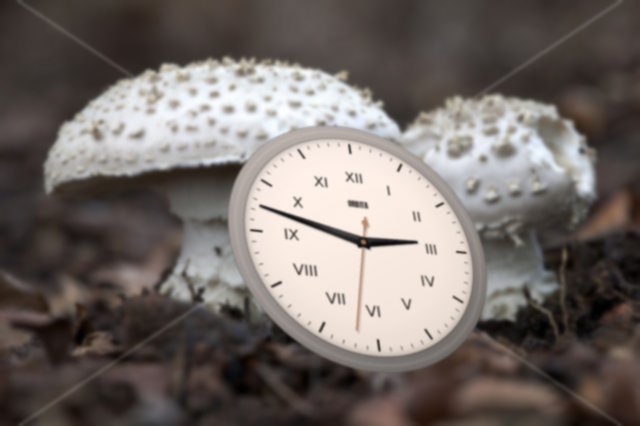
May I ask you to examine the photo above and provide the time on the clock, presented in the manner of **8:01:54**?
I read **2:47:32**
